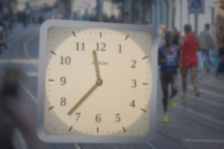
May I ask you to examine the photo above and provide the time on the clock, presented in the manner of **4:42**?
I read **11:37**
